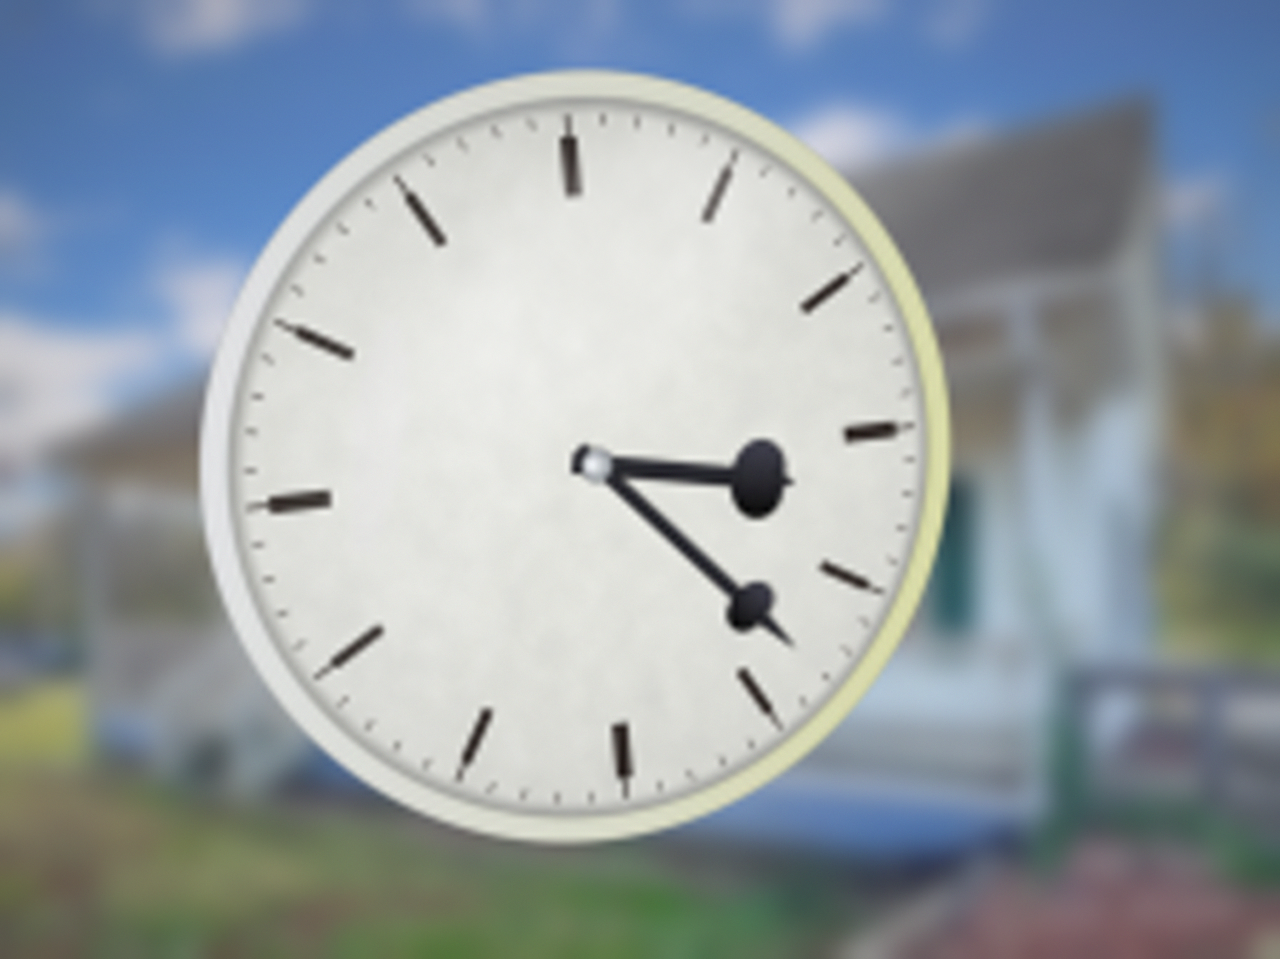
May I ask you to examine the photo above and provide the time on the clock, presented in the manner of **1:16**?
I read **3:23**
